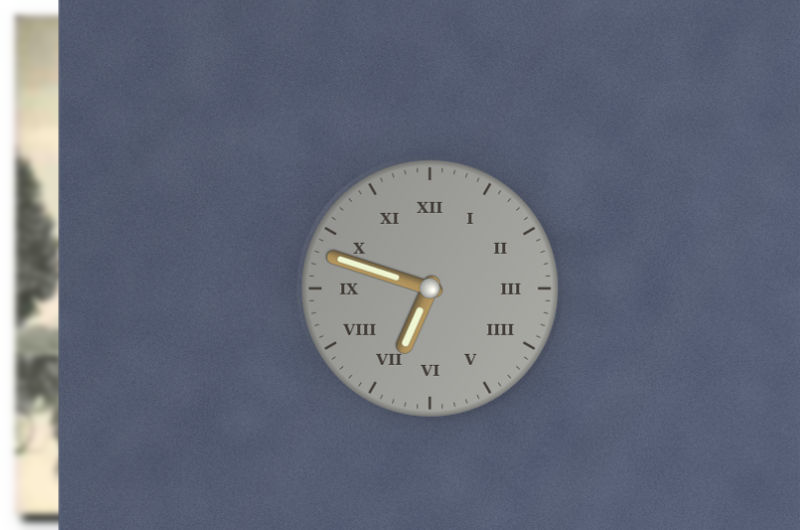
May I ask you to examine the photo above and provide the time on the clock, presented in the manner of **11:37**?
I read **6:48**
